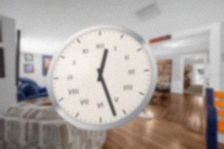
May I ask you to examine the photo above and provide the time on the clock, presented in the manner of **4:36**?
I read **12:27**
